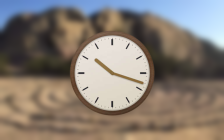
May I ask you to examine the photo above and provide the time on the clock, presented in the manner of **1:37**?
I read **10:18**
